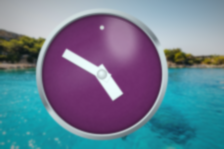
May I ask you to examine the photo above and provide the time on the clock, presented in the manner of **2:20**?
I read **4:50**
